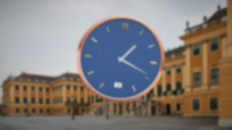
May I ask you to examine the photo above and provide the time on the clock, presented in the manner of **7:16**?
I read **1:19**
